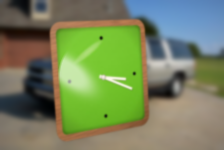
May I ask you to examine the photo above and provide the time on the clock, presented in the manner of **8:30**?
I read **3:19**
